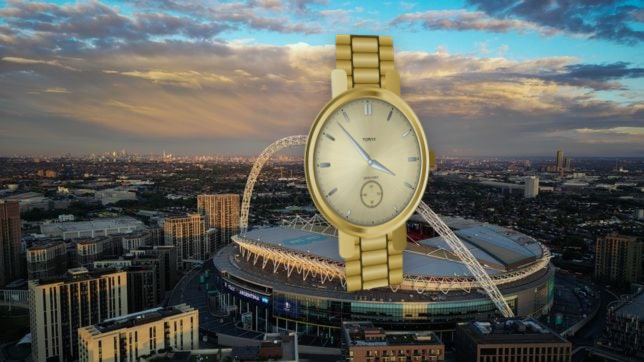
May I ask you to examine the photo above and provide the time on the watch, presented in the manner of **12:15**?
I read **3:53**
